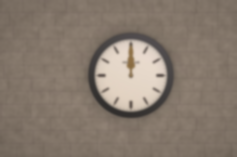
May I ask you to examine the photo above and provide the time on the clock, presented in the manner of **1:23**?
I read **12:00**
